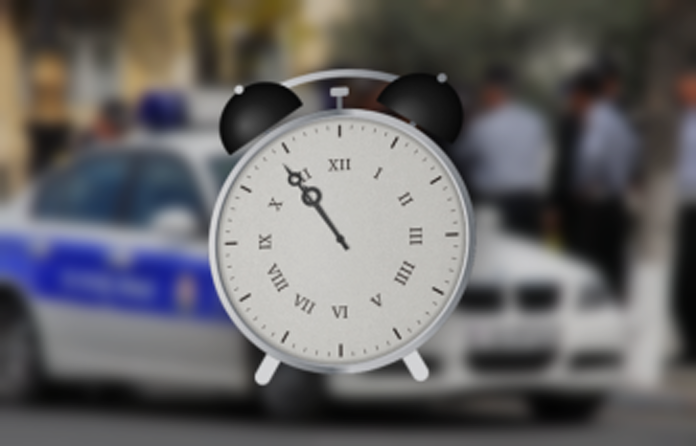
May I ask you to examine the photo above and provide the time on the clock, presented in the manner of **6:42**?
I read **10:54**
